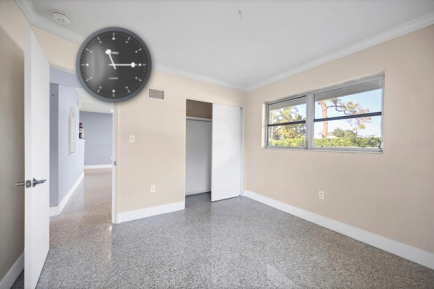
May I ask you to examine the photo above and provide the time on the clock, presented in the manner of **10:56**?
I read **11:15**
